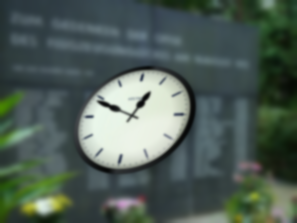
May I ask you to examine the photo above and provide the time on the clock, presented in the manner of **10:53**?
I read **12:49**
